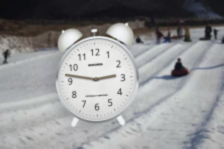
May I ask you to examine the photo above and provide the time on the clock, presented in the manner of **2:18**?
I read **2:47**
